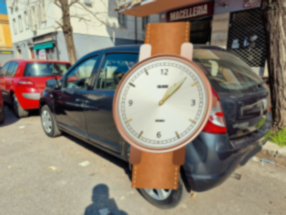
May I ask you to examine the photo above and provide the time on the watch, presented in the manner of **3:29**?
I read **1:07**
